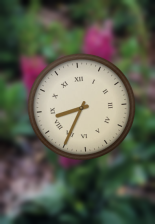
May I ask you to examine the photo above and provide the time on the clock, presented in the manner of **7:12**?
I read **8:35**
